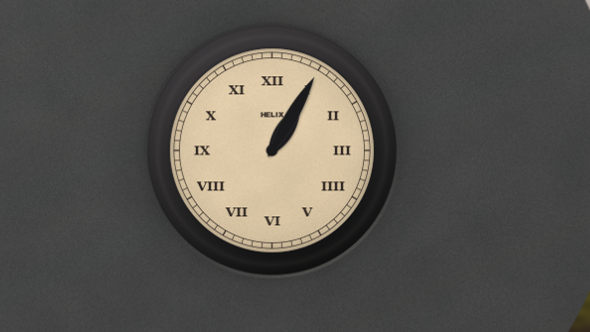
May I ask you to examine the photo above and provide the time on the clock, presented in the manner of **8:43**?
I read **1:05**
